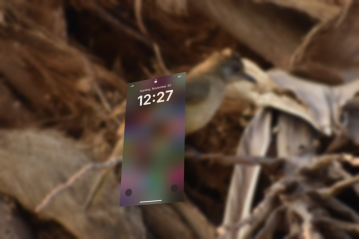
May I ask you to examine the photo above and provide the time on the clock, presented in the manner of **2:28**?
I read **12:27**
